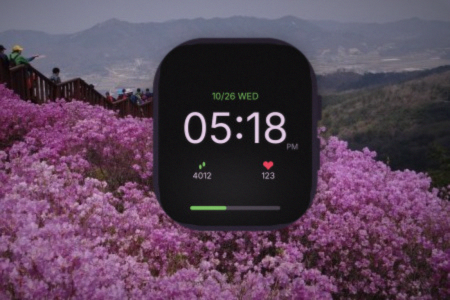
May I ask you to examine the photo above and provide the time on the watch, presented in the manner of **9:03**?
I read **5:18**
